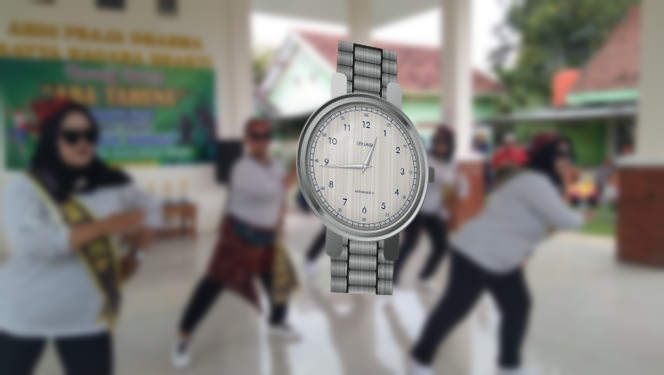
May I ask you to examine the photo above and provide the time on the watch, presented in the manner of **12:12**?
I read **12:44**
